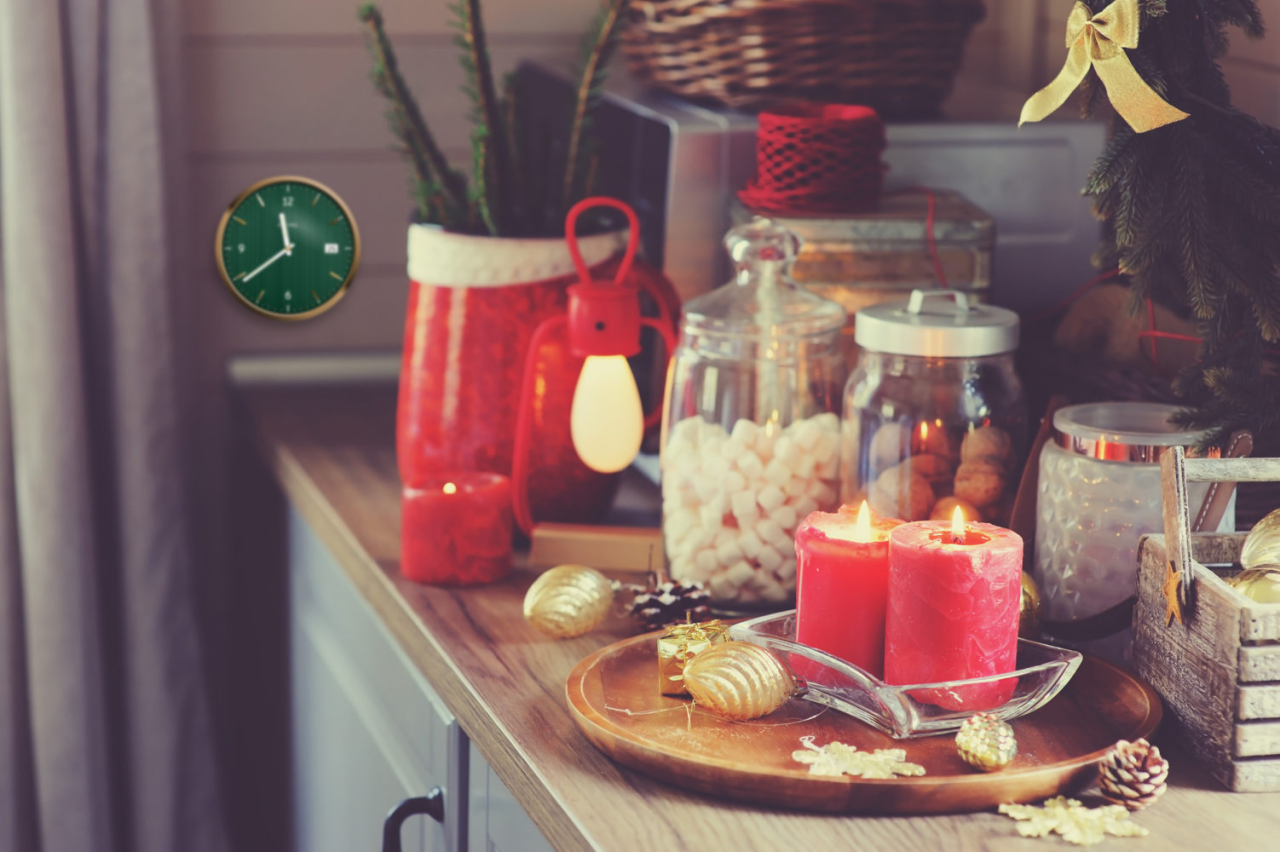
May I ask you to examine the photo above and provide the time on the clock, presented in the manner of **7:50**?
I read **11:39**
